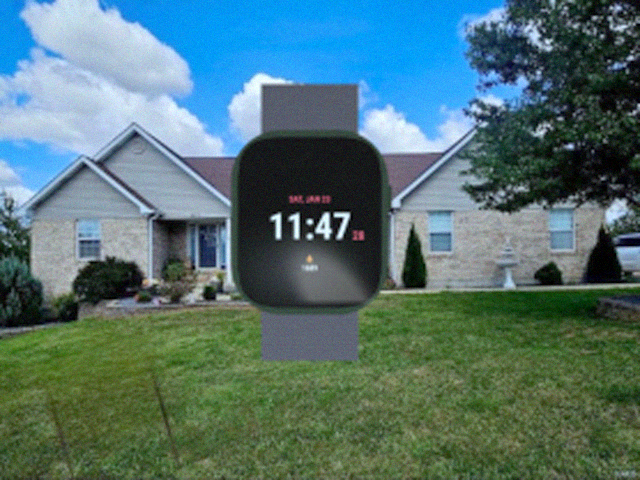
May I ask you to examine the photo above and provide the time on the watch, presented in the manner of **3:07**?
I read **11:47**
